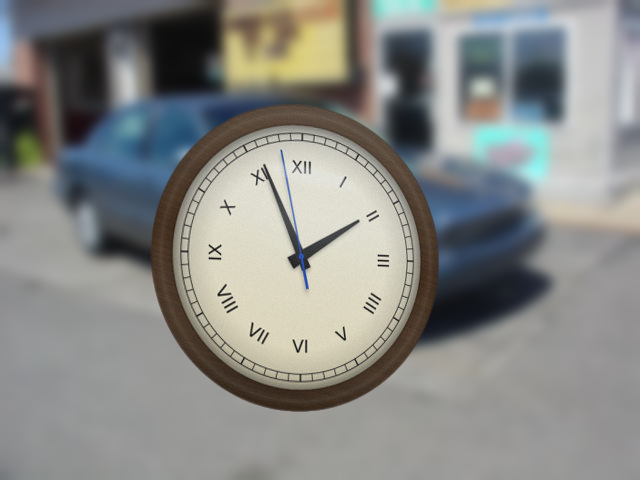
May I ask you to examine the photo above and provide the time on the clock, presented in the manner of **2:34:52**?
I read **1:55:58**
